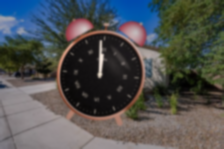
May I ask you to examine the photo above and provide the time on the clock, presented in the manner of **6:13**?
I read **11:59**
